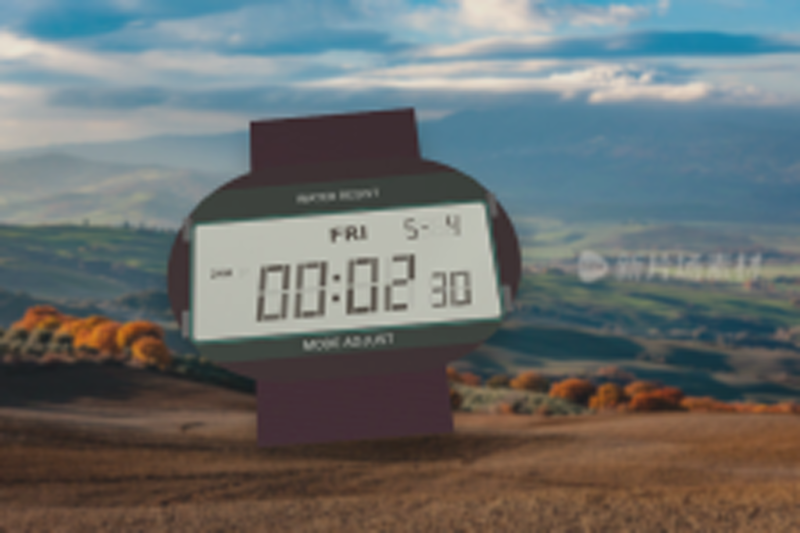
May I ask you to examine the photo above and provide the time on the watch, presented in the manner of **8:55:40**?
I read **0:02:30**
